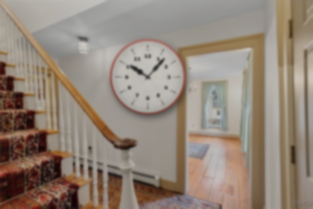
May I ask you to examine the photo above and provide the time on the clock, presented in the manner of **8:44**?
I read **10:07**
